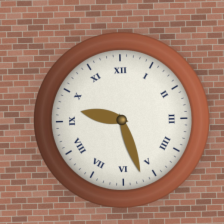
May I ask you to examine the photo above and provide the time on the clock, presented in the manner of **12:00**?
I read **9:27**
